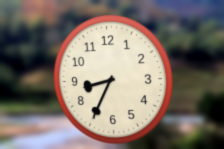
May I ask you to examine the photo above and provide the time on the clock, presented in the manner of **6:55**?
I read **8:35**
